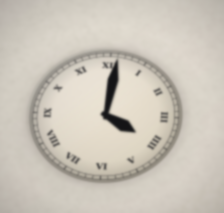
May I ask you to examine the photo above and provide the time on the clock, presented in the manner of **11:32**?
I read **4:01**
